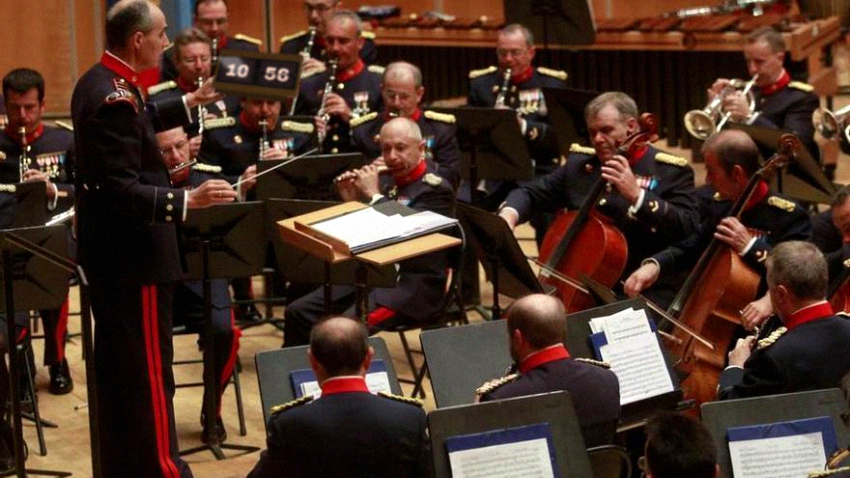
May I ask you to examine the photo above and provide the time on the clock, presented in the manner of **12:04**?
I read **10:56**
